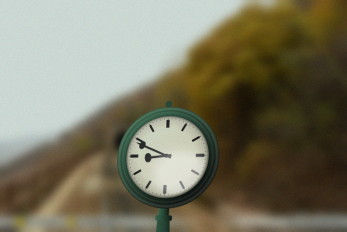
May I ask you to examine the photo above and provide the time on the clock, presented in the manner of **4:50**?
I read **8:49**
